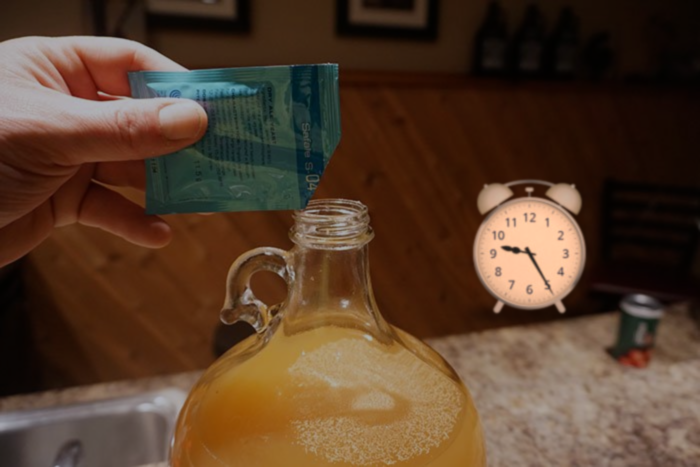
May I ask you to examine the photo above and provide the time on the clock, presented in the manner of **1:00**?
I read **9:25**
